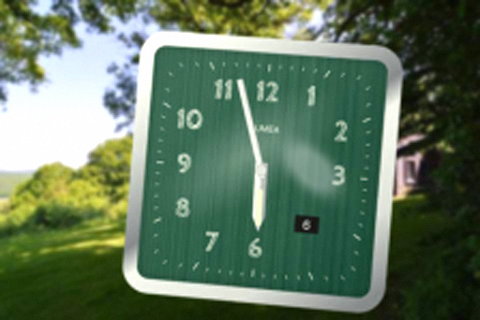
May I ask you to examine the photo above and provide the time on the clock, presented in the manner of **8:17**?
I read **5:57**
